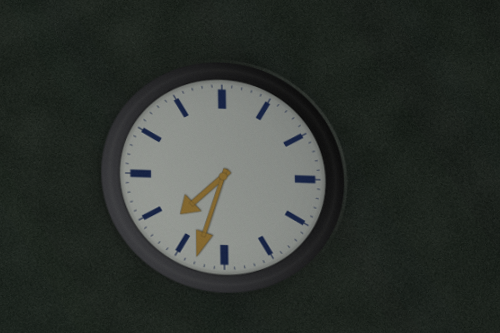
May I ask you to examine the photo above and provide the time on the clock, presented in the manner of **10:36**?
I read **7:33**
